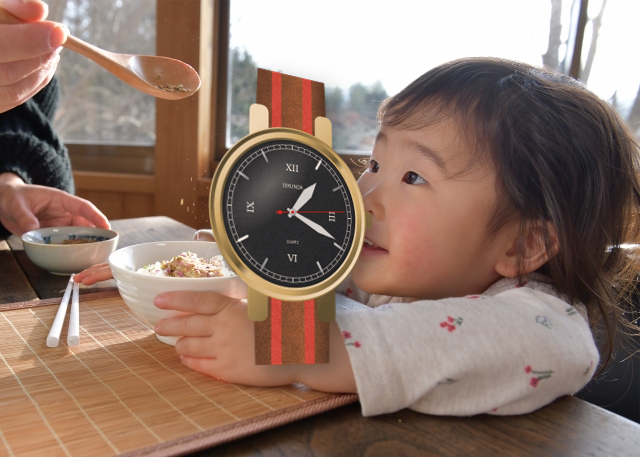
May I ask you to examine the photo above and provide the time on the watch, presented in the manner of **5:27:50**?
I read **1:19:14**
